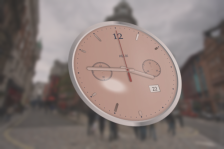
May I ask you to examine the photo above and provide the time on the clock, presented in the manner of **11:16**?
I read **3:46**
